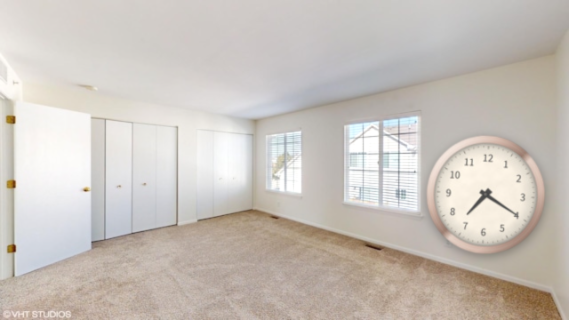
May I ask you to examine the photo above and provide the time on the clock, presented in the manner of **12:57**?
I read **7:20**
